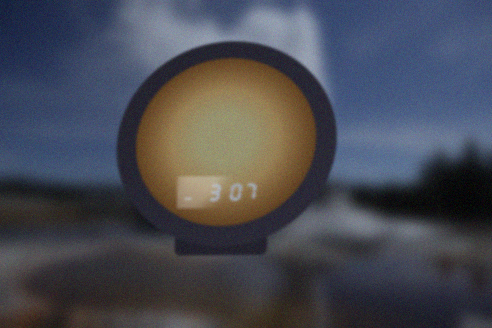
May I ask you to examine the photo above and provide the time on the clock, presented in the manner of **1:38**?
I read **3:07**
